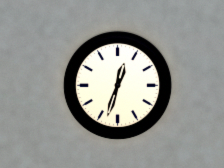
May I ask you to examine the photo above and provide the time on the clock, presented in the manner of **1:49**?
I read **12:33**
